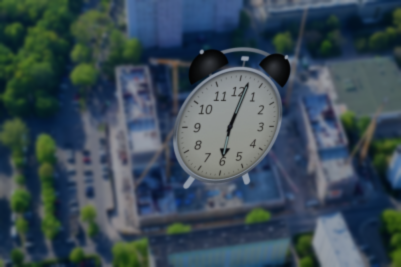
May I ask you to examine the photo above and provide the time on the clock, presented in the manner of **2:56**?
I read **6:02**
